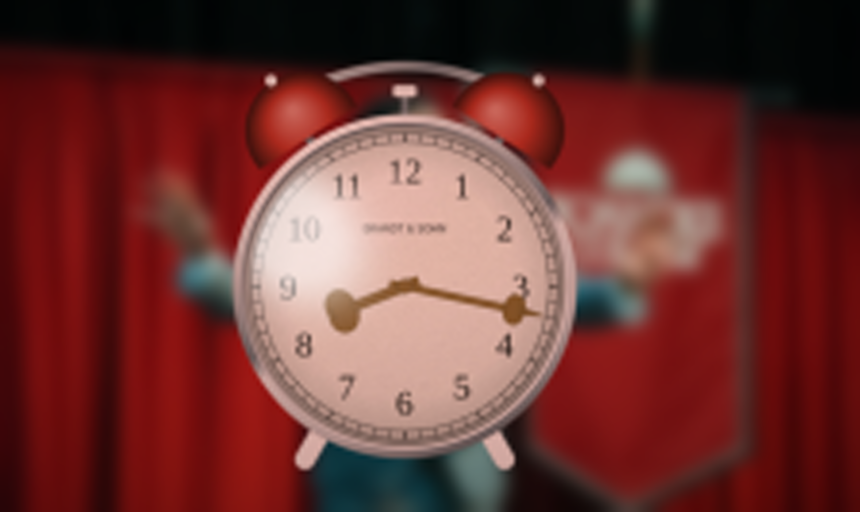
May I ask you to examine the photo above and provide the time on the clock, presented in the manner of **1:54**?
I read **8:17**
